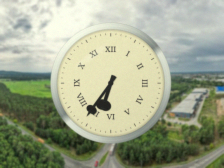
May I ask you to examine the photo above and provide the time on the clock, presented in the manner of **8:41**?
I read **6:36**
